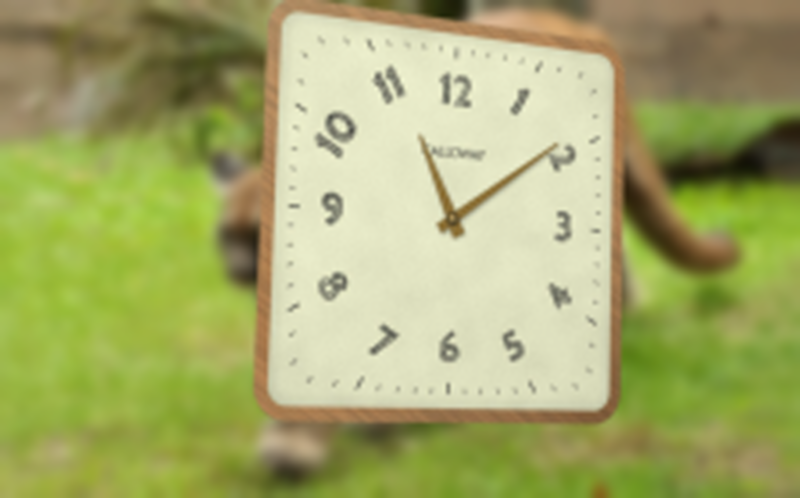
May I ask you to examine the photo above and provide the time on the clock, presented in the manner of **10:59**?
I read **11:09**
